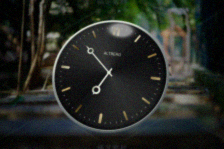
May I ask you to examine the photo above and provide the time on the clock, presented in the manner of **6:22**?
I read **6:52**
